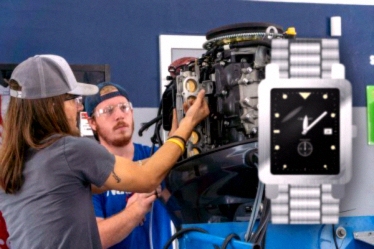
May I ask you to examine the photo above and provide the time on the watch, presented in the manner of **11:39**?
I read **12:08**
